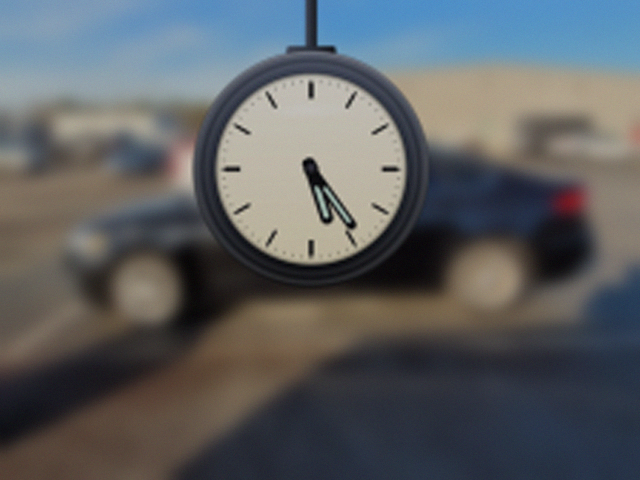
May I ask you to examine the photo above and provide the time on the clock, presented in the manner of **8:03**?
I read **5:24**
